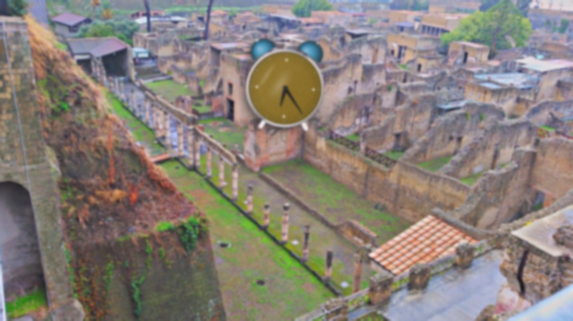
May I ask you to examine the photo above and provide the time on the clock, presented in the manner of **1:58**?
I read **6:24**
